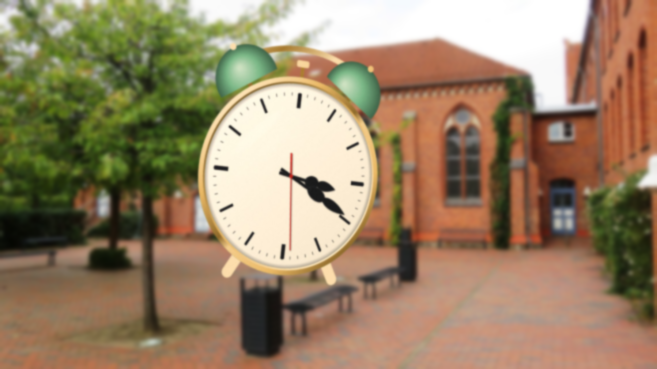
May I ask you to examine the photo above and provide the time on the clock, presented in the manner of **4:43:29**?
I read **3:19:29**
